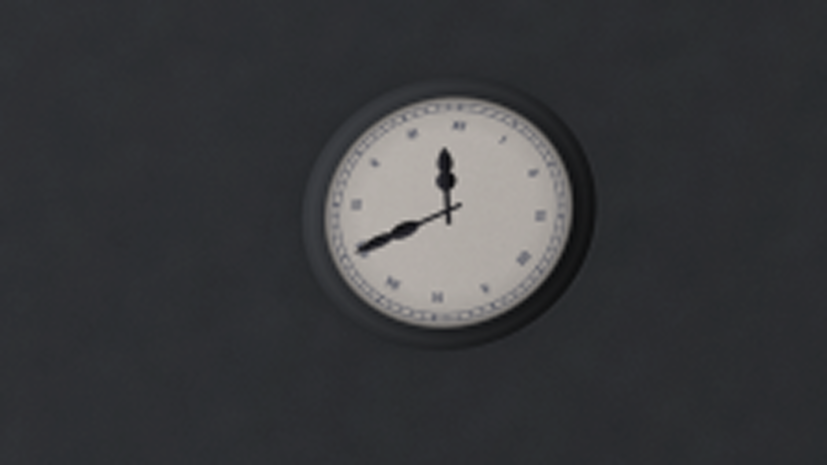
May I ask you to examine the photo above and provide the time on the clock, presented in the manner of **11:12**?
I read **11:40**
